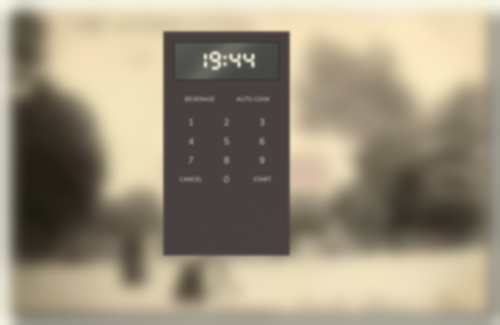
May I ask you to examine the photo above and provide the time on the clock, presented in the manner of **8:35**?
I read **19:44**
